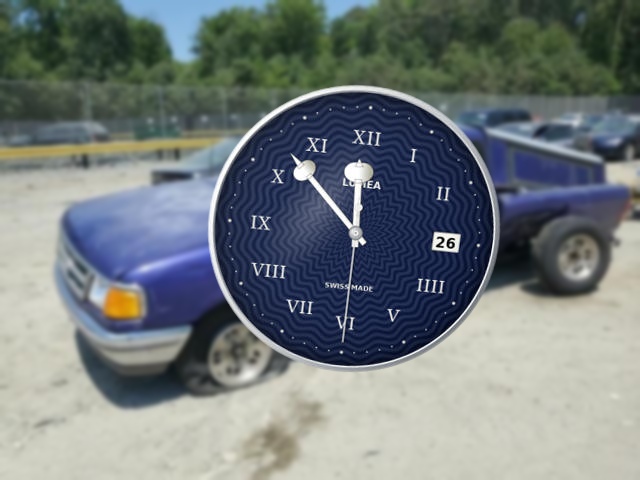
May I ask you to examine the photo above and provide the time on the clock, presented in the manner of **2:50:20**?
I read **11:52:30**
